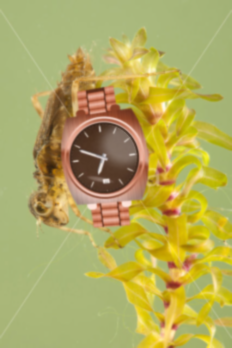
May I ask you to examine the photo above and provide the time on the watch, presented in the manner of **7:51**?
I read **6:49**
